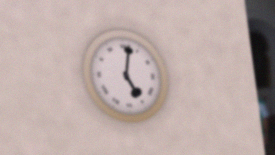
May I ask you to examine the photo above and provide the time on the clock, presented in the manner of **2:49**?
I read **5:02**
